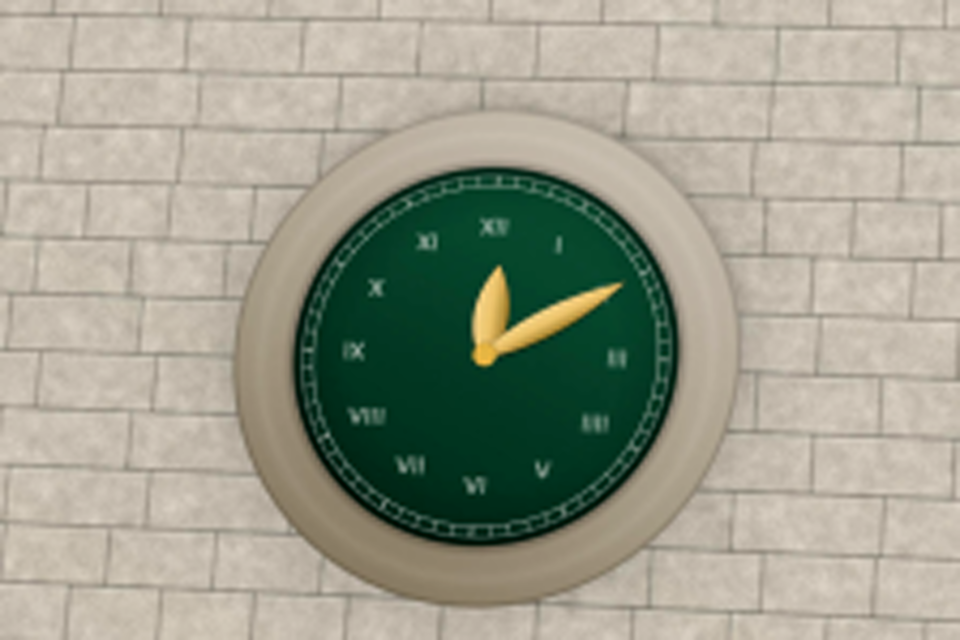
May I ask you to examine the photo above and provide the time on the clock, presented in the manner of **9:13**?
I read **12:10**
